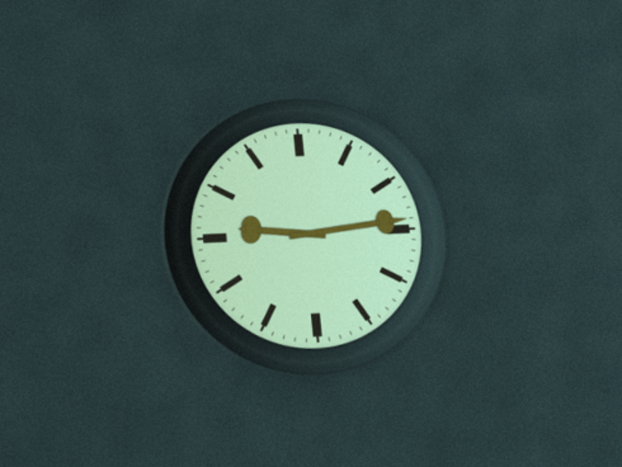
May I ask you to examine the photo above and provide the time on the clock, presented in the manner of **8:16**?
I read **9:14**
